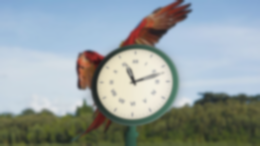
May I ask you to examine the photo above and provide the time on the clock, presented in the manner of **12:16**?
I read **11:12**
